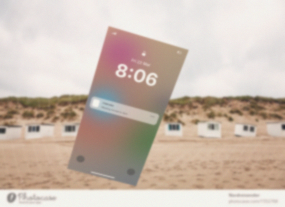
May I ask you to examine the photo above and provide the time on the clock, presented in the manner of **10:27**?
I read **8:06**
